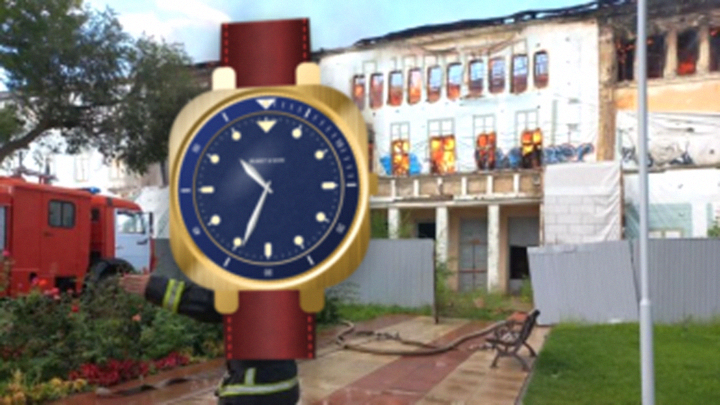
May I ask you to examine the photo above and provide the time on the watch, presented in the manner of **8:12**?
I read **10:34**
